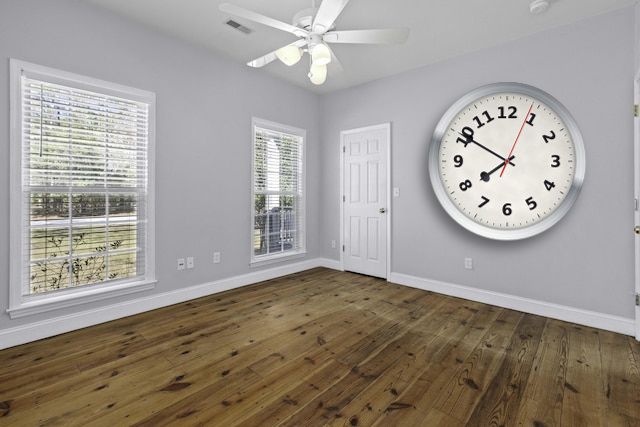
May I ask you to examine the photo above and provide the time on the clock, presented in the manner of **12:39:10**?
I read **7:50:04**
